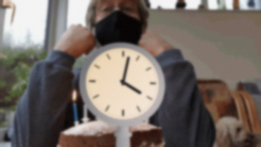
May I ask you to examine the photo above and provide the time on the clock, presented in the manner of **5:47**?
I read **4:02**
